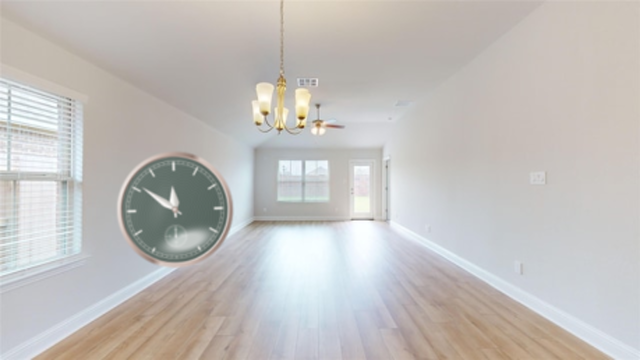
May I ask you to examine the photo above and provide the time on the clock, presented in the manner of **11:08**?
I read **11:51**
